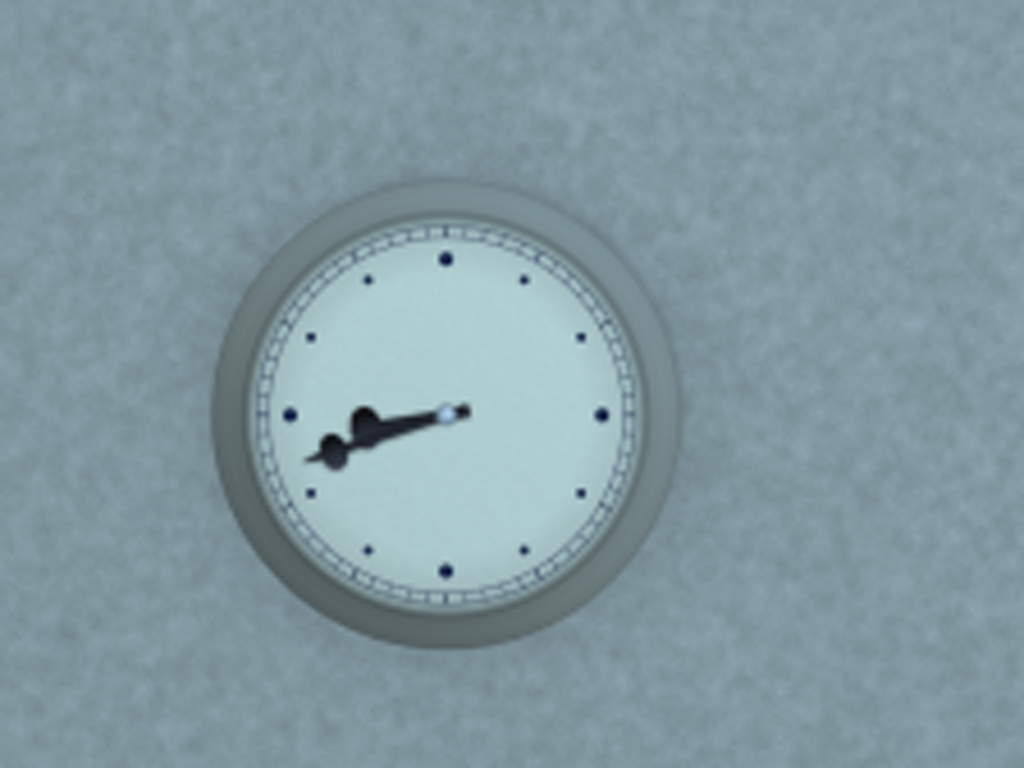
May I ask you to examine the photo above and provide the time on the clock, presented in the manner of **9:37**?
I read **8:42**
